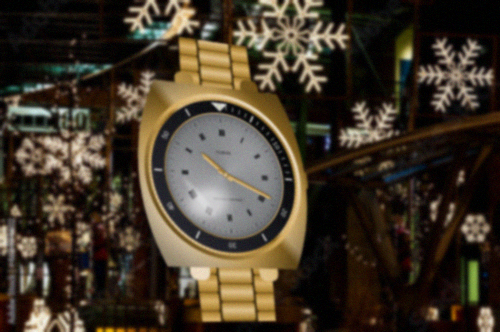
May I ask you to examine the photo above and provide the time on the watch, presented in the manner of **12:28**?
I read **10:19**
